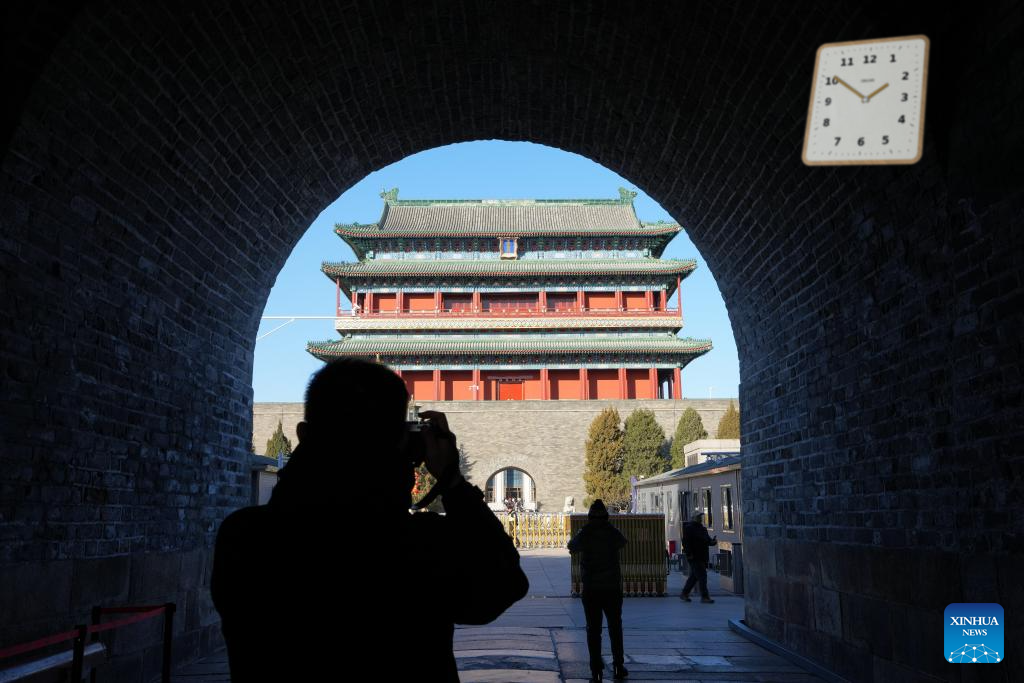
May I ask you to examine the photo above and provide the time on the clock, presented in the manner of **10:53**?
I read **1:51**
